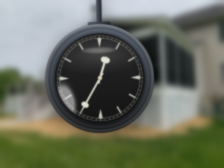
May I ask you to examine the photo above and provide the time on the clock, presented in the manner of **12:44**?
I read **12:35**
